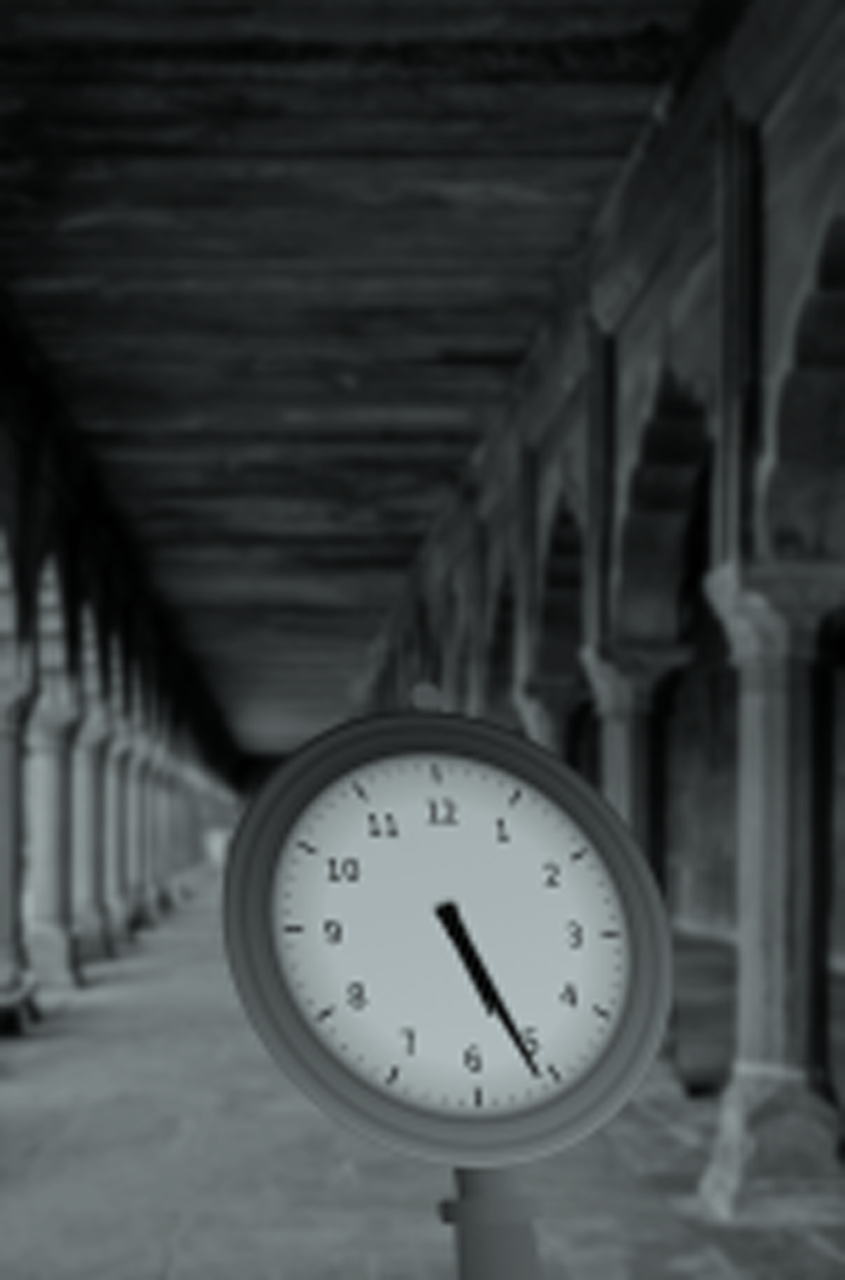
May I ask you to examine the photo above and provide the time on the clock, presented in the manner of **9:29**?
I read **5:26**
